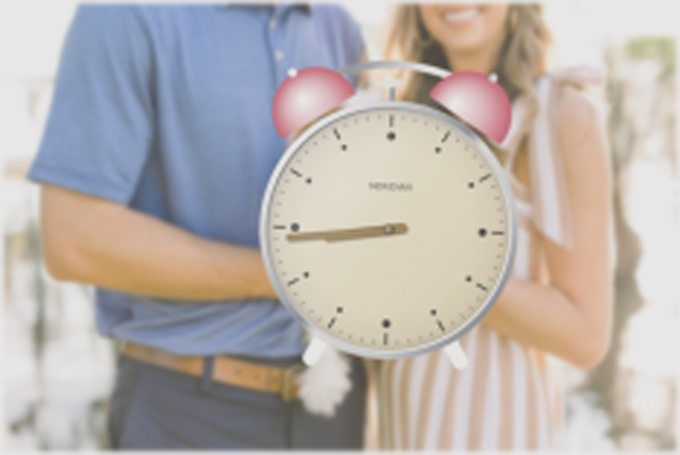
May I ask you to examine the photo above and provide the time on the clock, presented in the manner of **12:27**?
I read **8:44**
